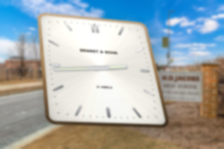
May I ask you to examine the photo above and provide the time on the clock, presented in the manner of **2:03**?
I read **2:44**
